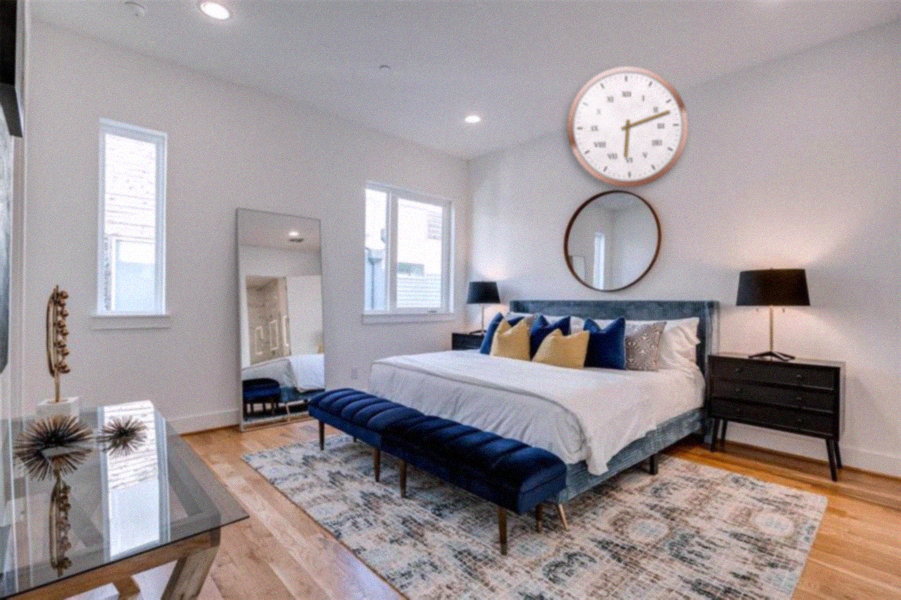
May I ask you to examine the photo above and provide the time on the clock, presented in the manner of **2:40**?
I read **6:12**
